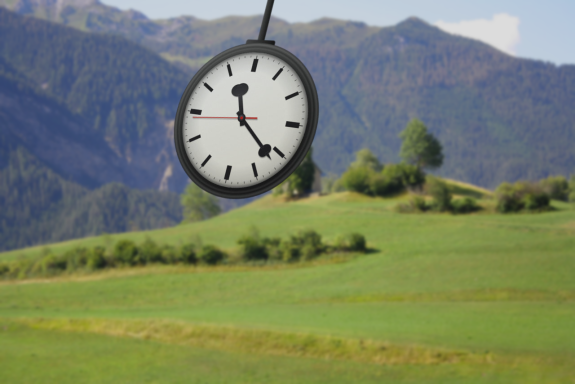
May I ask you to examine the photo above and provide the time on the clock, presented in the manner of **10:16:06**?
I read **11:21:44**
